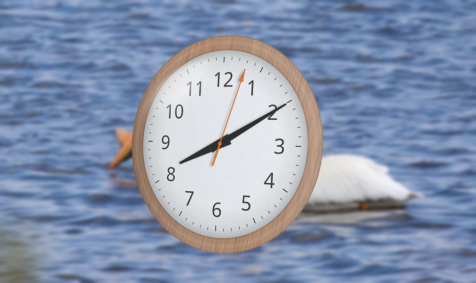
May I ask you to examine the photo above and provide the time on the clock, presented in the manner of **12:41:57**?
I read **8:10:03**
